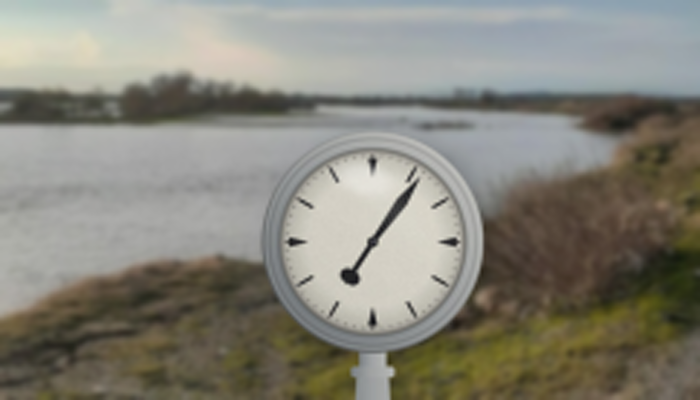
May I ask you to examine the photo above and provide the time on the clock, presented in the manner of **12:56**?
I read **7:06**
